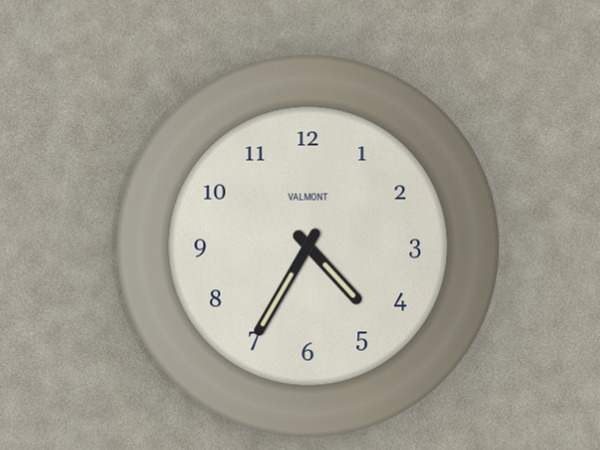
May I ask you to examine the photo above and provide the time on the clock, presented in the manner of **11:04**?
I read **4:35**
